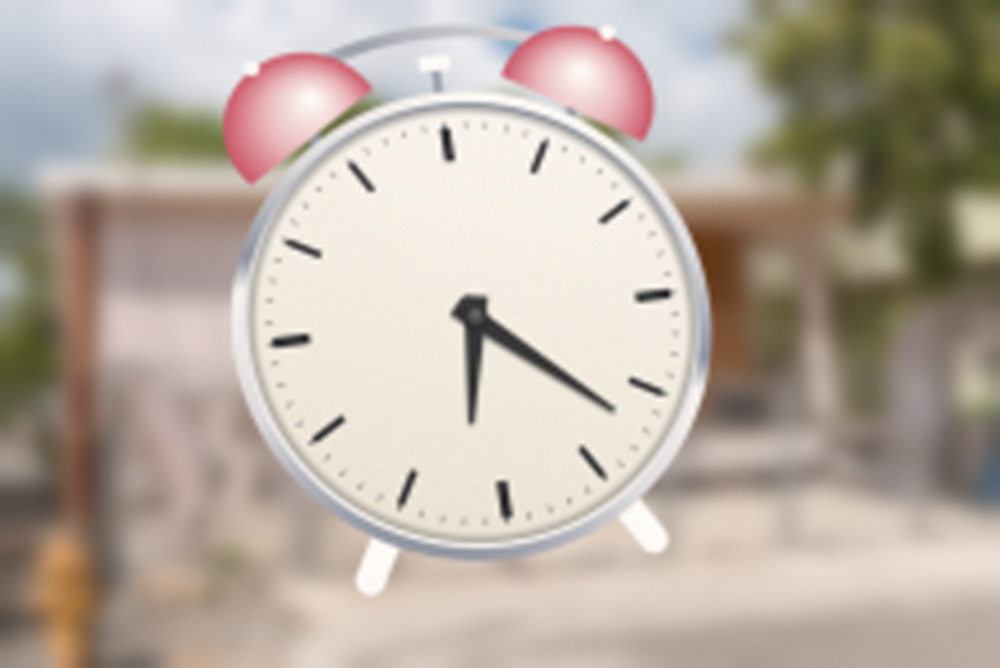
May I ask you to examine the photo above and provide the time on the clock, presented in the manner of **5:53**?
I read **6:22**
